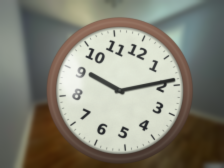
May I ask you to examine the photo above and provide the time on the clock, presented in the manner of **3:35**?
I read **9:09**
